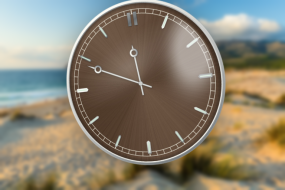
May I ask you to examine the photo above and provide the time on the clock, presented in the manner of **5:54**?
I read **11:49**
